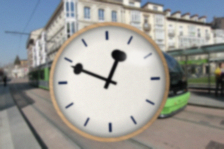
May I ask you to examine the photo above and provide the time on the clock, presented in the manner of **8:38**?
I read **12:49**
